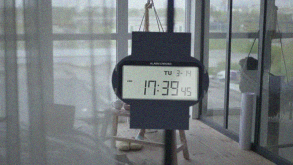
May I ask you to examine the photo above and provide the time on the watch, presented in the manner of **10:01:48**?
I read **17:39:45**
